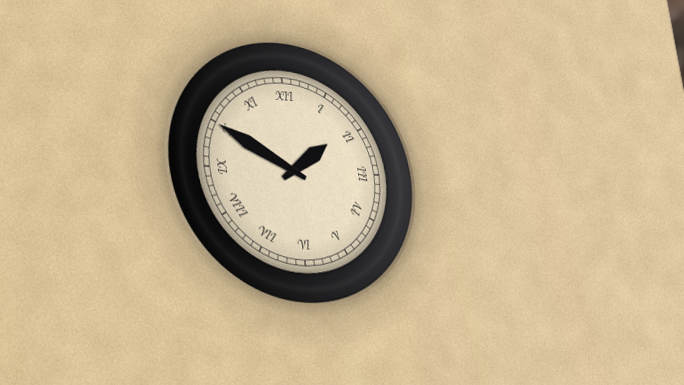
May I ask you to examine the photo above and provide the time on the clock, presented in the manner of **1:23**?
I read **1:50**
